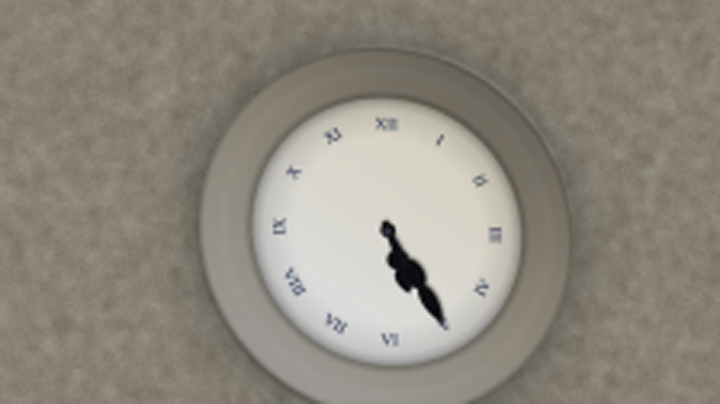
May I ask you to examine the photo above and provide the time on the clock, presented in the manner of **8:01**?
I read **5:25**
